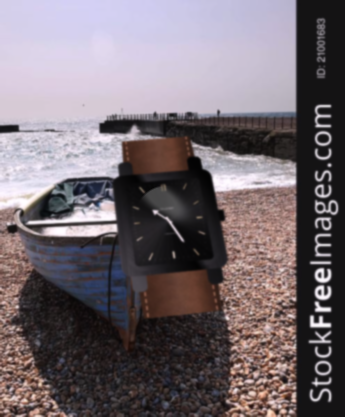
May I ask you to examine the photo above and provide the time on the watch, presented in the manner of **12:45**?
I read **10:26**
